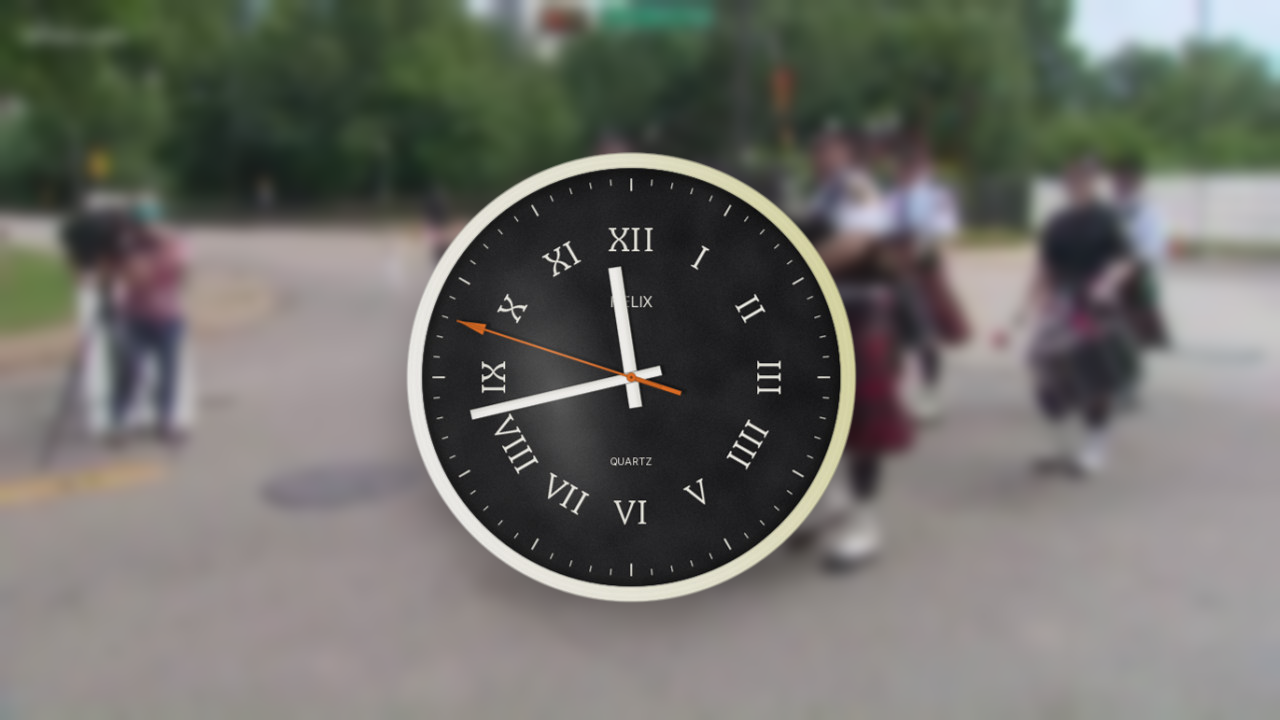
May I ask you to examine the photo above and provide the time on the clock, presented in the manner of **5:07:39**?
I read **11:42:48**
